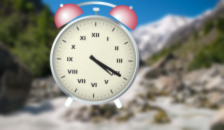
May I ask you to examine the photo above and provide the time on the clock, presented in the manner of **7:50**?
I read **4:20**
